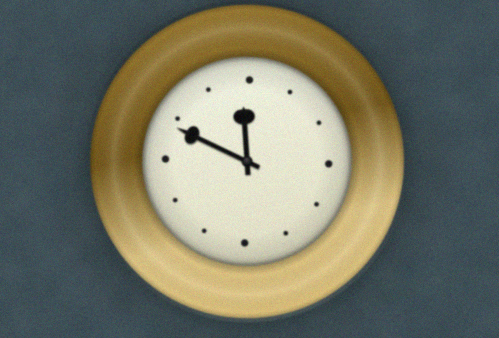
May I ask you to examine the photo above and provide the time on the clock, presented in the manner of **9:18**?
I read **11:49**
